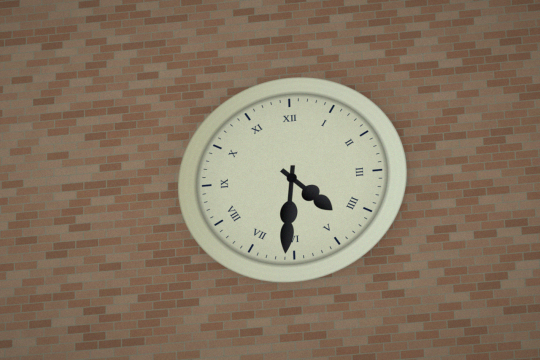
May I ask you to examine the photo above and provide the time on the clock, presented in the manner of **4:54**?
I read **4:31**
